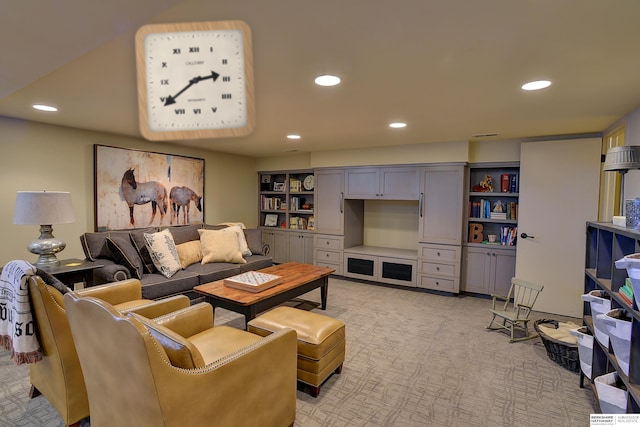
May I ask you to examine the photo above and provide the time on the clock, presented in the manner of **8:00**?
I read **2:39**
